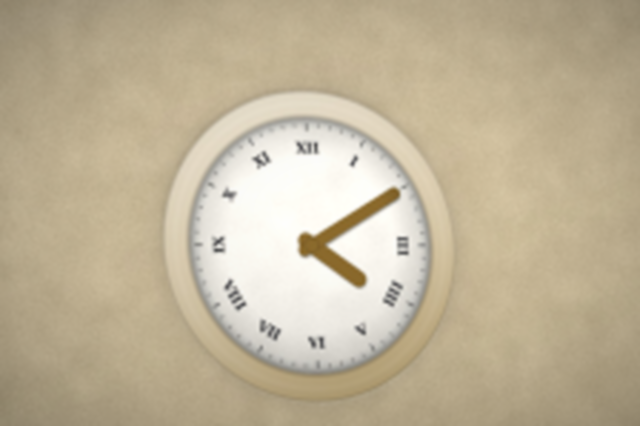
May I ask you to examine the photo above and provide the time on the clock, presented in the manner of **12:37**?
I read **4:10**
